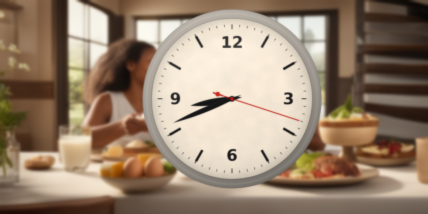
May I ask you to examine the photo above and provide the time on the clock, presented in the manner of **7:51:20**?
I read **8:41:18**
